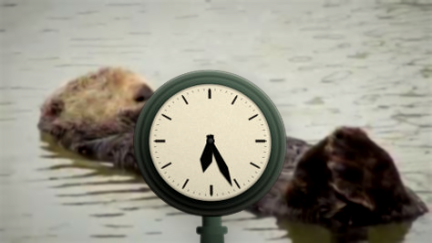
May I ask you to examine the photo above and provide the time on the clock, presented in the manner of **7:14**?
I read **6:26**
